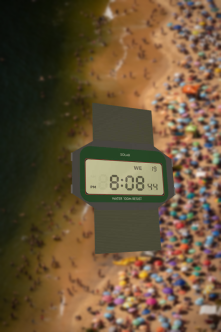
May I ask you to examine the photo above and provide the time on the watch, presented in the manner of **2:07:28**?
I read **8:08:44**
